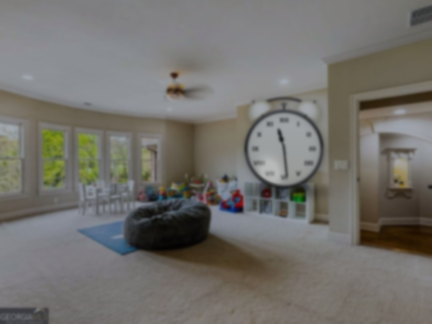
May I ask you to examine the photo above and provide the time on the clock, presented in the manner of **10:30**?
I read **11:29**
